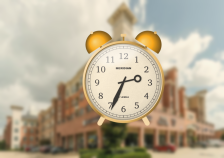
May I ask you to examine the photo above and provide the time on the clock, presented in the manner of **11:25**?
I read **2:34**
